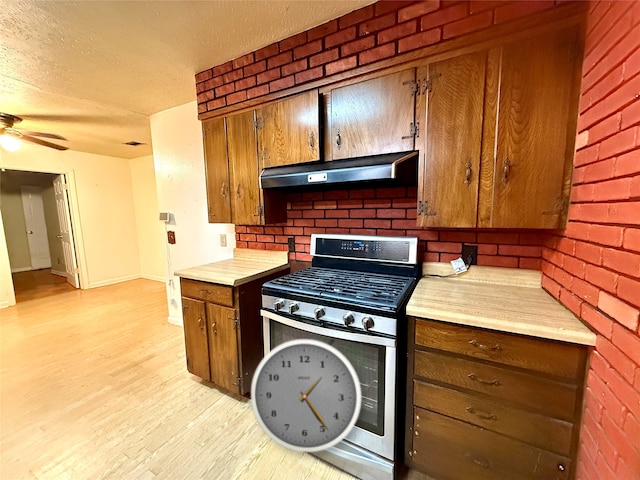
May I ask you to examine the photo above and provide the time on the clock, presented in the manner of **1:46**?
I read **1:24**
